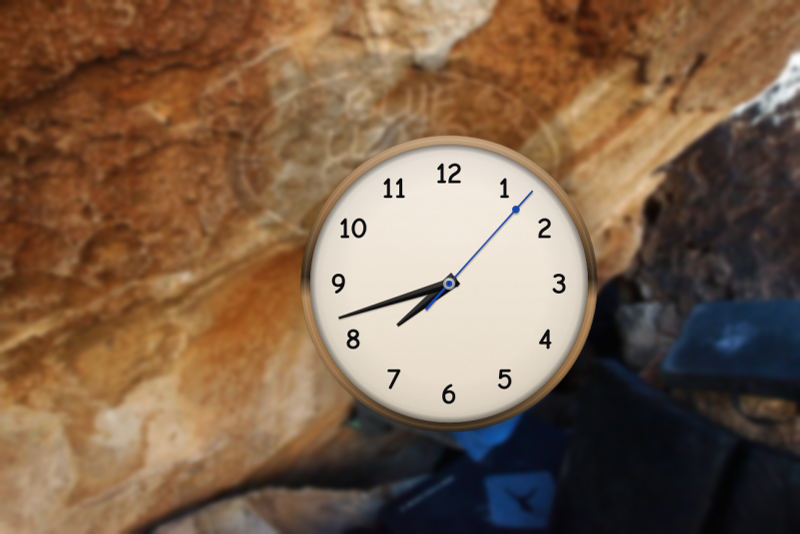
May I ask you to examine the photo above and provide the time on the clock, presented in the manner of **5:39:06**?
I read **7:42:07**
